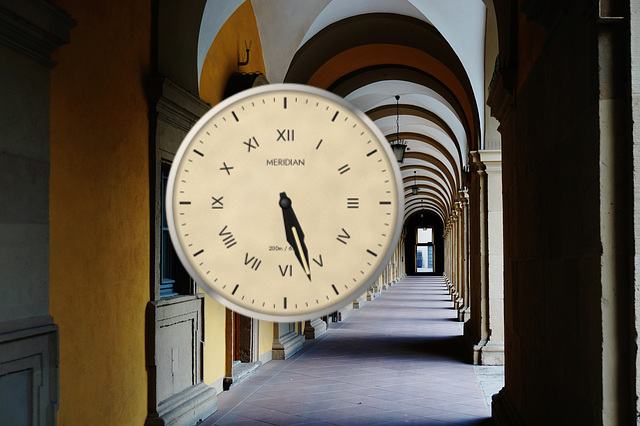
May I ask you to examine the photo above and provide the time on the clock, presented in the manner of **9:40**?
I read **5:27**
